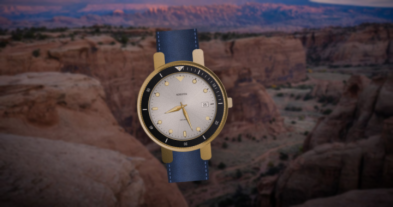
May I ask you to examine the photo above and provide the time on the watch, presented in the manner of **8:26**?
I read **8:27**
